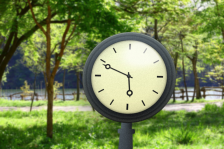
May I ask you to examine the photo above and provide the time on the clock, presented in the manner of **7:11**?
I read **5:49**
